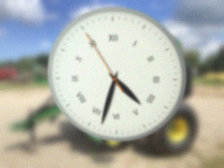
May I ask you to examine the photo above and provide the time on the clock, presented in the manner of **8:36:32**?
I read **4:32:55**
